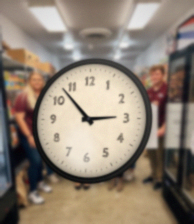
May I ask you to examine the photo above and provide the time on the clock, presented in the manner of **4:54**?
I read **2:53**
